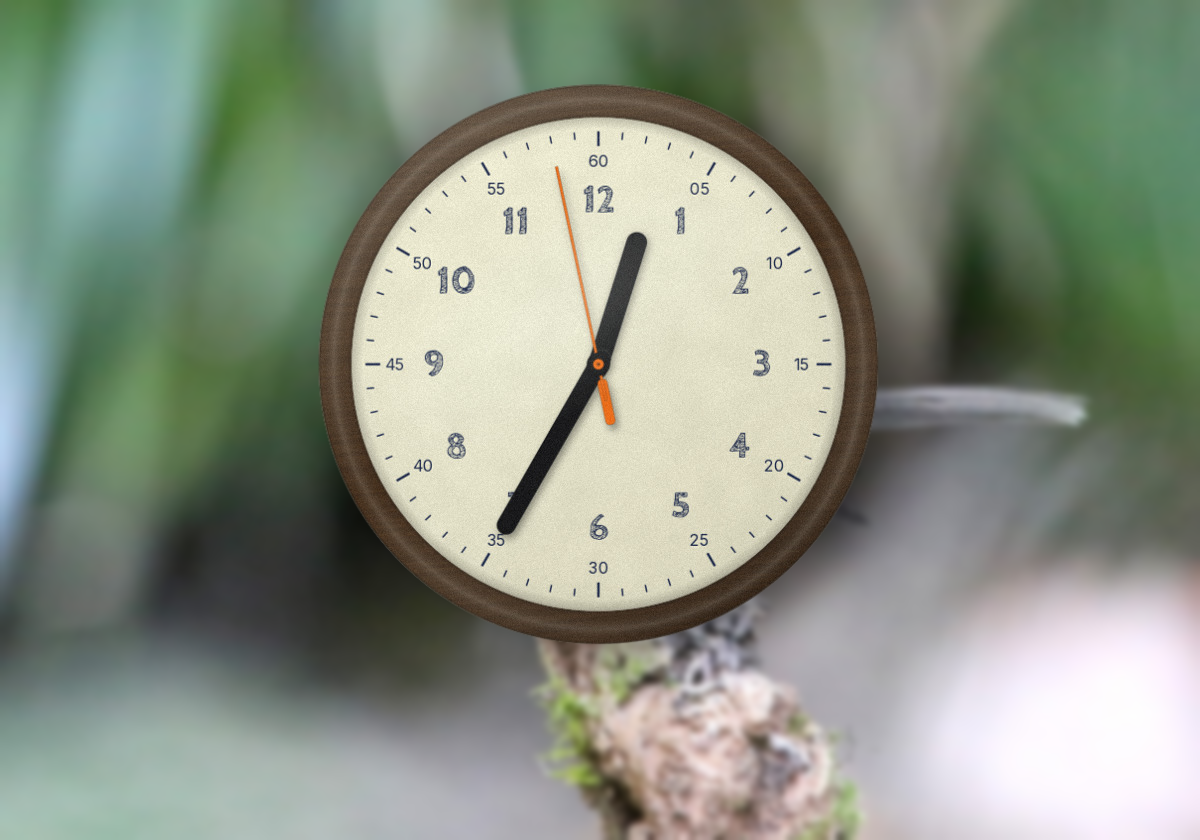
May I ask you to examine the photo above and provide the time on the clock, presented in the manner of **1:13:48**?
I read **12:34:58**
